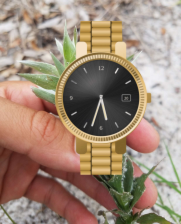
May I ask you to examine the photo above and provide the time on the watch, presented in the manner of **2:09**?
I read **5:33**
